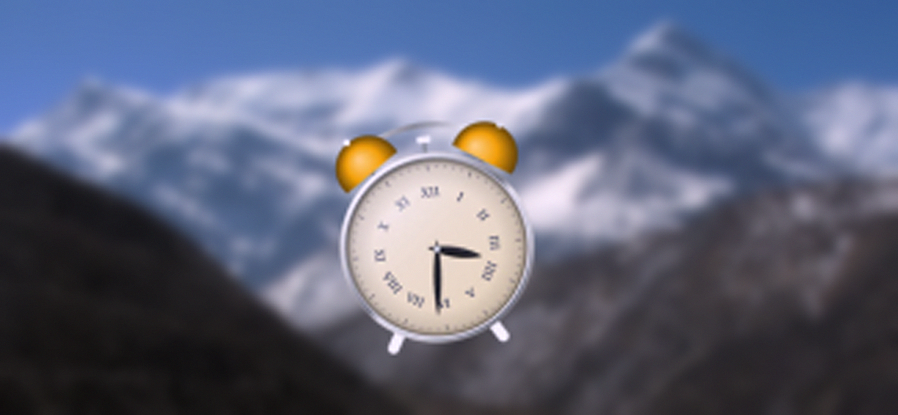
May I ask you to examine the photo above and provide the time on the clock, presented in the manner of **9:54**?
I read **3:31**
